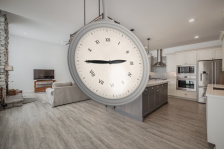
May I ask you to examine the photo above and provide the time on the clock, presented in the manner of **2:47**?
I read **2:45**
